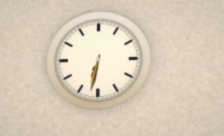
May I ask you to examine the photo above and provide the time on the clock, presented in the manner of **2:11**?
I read **6:32**
